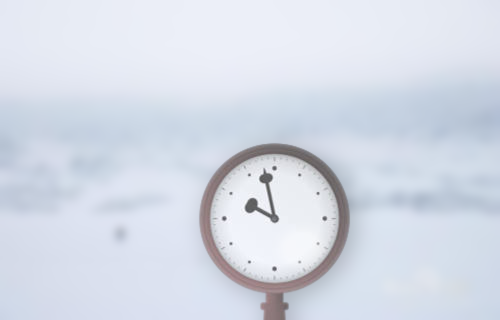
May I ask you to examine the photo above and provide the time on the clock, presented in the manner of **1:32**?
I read **9:58**
